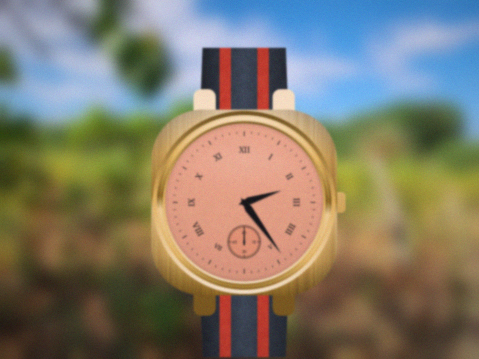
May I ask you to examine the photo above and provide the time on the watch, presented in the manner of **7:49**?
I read **2:24**
